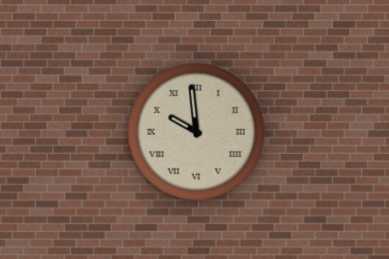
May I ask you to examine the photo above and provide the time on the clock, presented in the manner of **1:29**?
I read **9:59**
